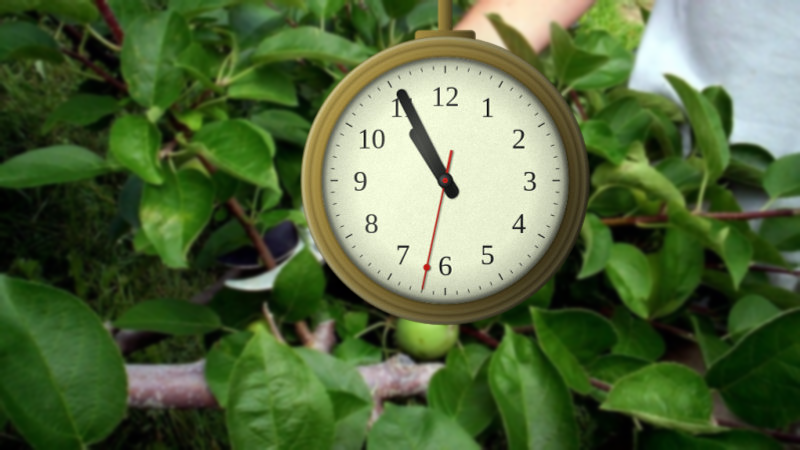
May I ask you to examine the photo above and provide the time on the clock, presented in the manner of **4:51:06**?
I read **10:55:32**
